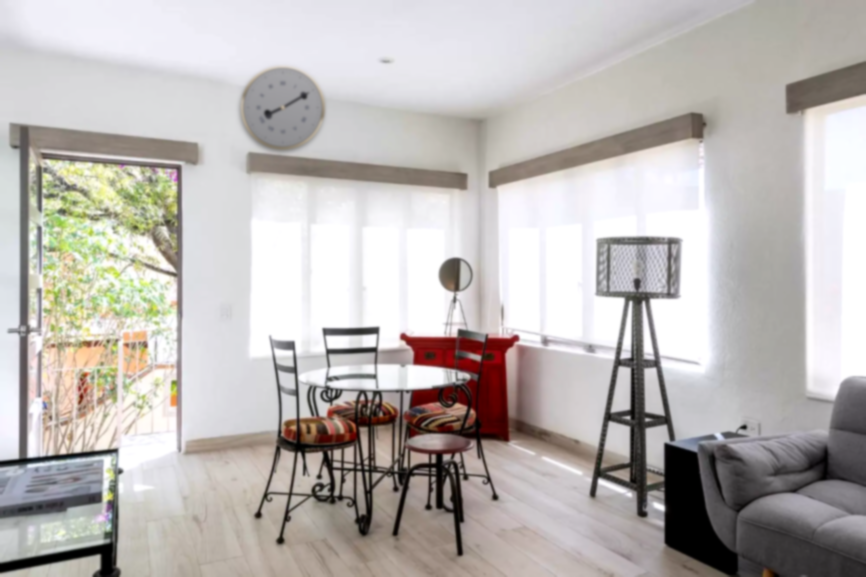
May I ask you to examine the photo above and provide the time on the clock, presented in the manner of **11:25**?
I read **8:10**
